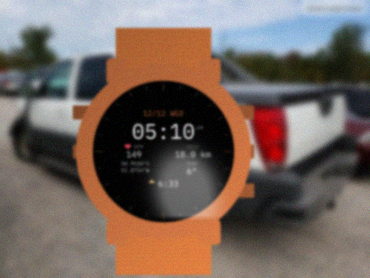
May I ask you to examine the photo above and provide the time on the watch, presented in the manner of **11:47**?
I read **5:10**
